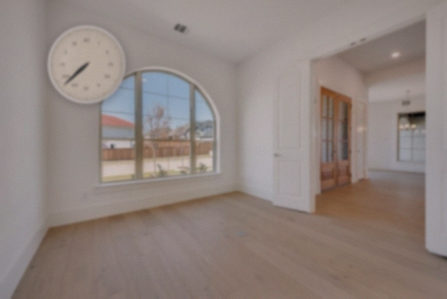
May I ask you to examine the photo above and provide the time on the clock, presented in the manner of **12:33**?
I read **7:38**
